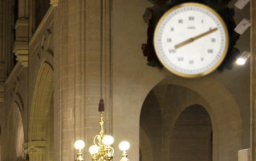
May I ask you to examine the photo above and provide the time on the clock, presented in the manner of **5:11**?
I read **8:11**
